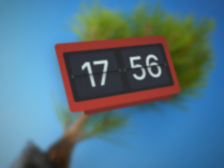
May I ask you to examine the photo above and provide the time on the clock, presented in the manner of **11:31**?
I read **17:56**
